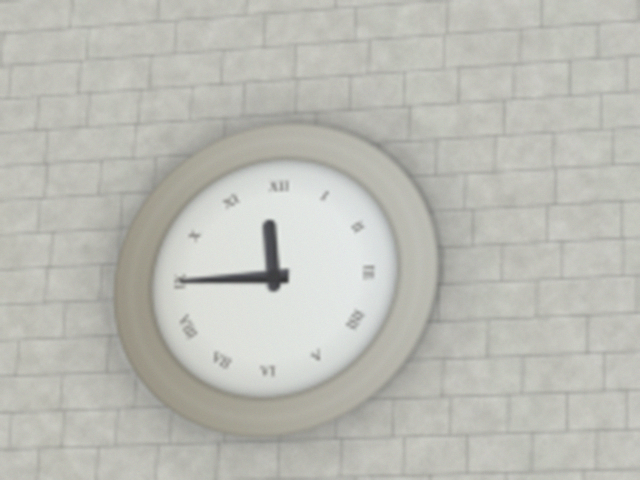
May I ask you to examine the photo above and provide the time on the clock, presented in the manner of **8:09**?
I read **11:45**
